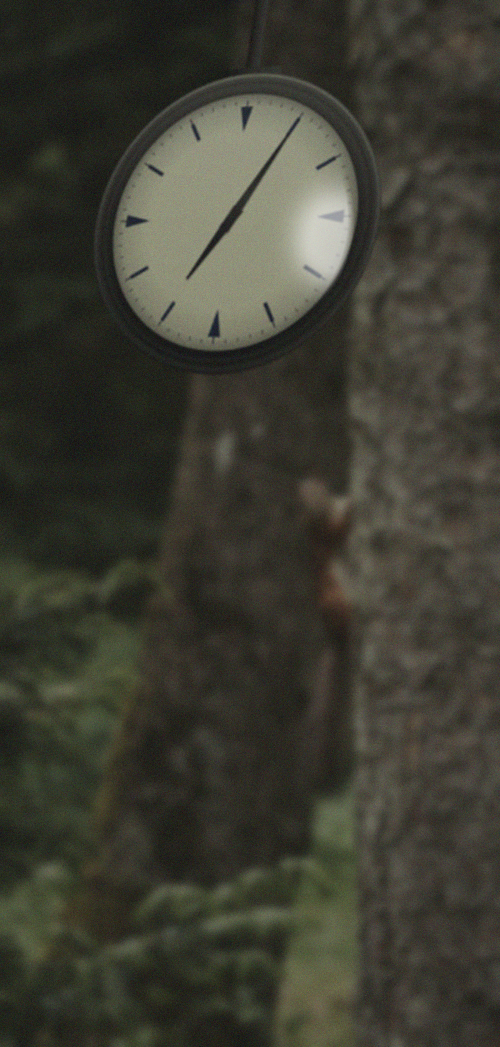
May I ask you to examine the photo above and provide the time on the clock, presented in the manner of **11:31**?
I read **7:05**
